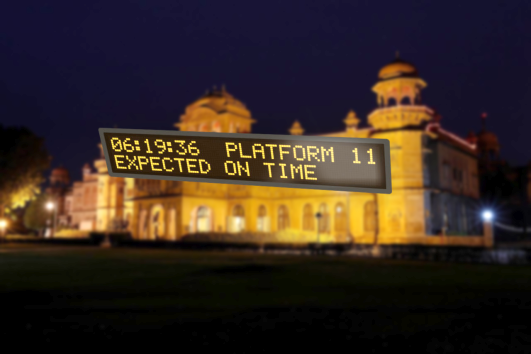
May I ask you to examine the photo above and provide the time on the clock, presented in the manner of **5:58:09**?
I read **6:19:36**
